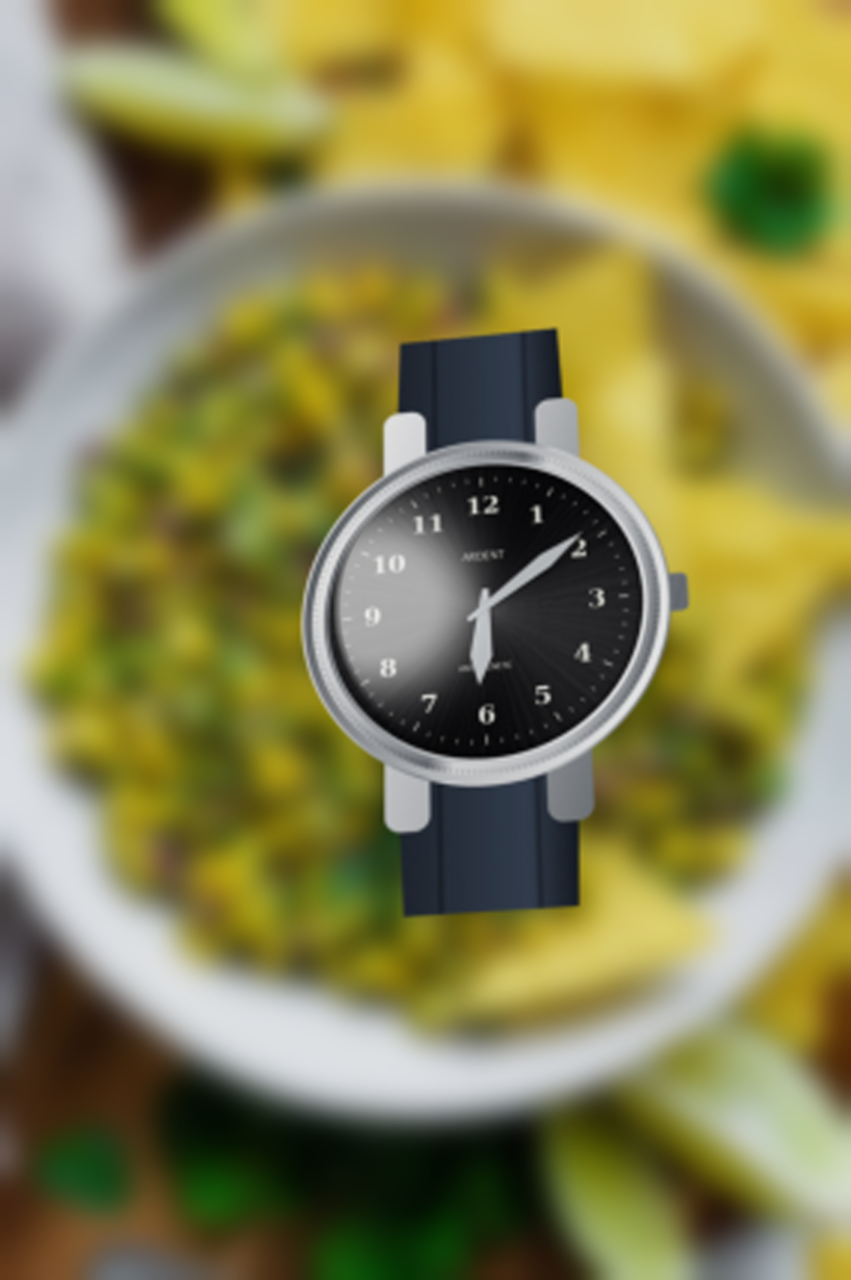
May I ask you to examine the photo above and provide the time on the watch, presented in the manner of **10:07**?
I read **6:09**
